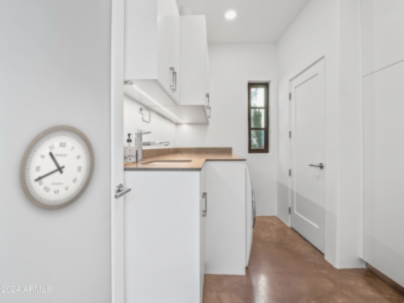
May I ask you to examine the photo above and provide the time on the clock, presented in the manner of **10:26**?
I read **10:41**
